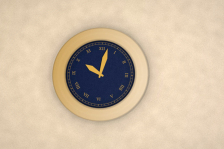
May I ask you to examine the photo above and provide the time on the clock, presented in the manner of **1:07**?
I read **10:02**
